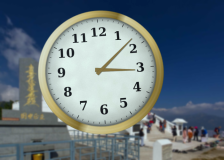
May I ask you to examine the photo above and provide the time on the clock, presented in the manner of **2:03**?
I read **3:08**
